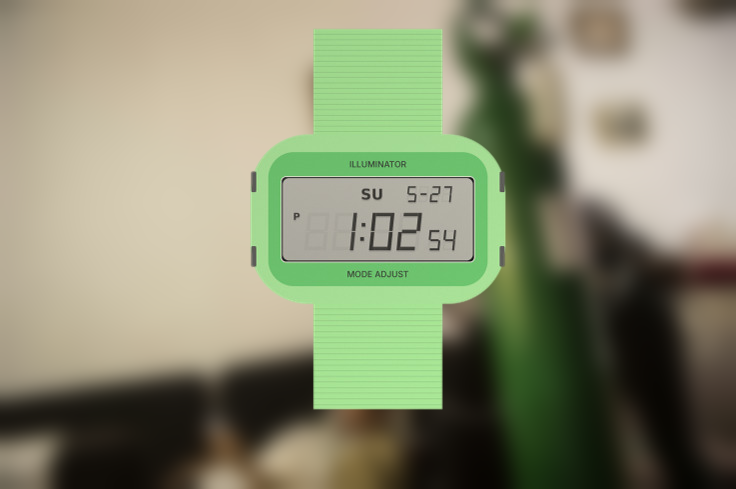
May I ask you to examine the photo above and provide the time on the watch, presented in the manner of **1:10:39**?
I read **1:02:54**
